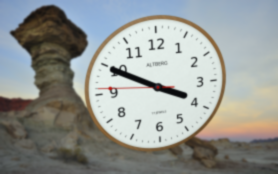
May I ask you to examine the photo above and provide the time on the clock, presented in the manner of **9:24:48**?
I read **3:49:46**
